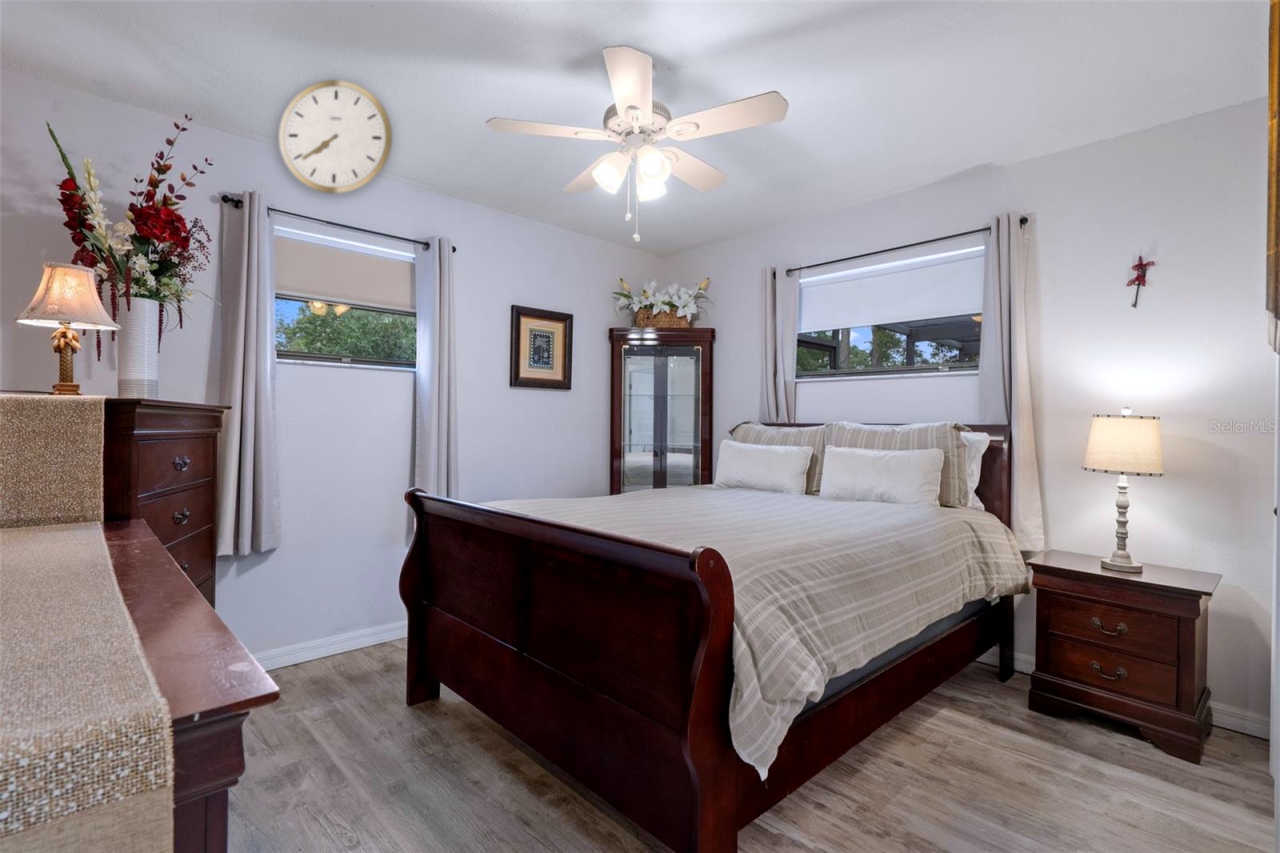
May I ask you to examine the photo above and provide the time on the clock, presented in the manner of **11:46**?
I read **7:39**
